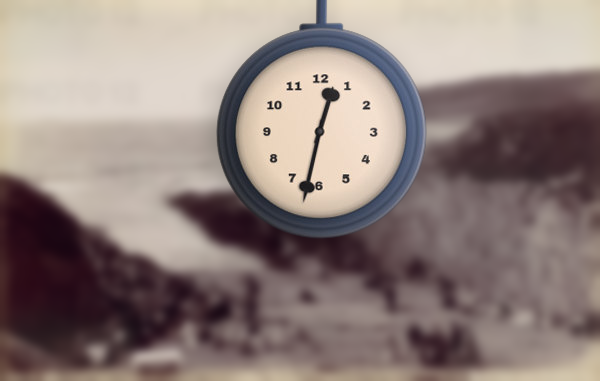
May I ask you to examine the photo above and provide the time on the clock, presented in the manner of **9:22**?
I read **12:32**
